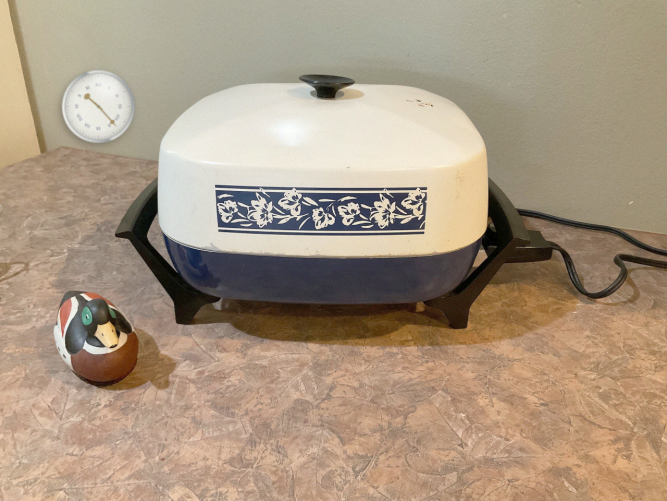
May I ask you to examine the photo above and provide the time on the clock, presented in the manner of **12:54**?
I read **10:23**
